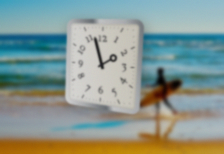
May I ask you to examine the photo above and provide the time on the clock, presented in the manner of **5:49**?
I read **1:57**
